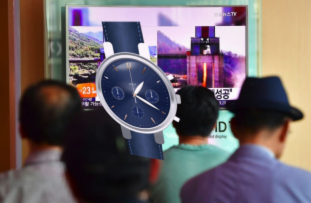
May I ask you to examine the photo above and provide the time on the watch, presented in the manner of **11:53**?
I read **1:20**
